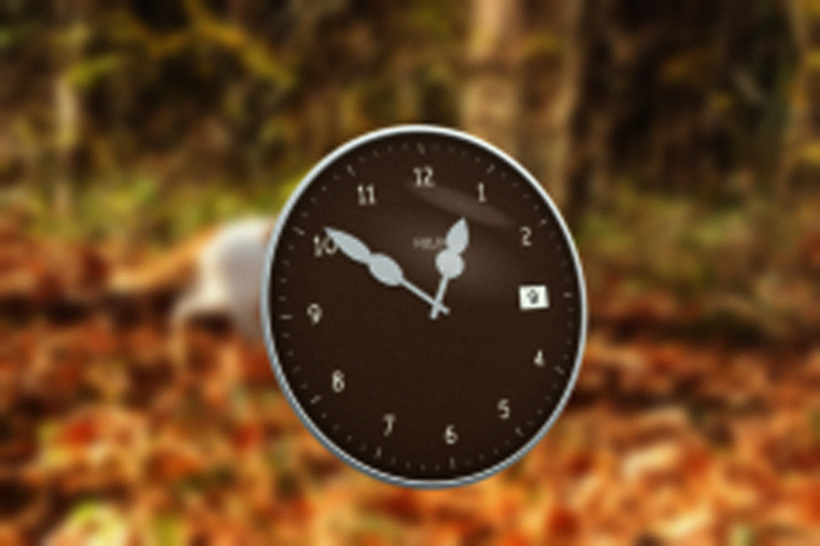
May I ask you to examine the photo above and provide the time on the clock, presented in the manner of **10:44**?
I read **12:51**
